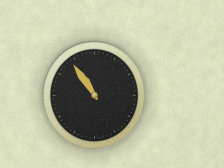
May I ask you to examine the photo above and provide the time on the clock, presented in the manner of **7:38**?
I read **10:54**
